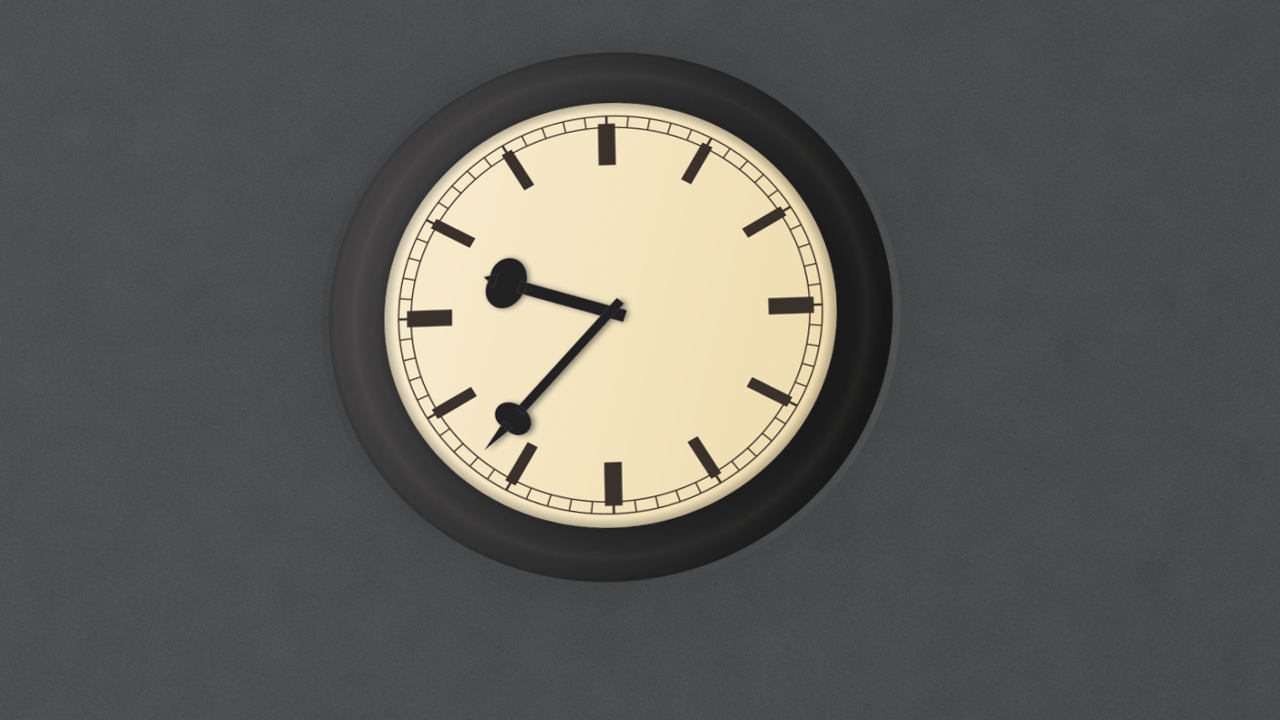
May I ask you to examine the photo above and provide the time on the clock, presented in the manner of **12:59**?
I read **9:37**
